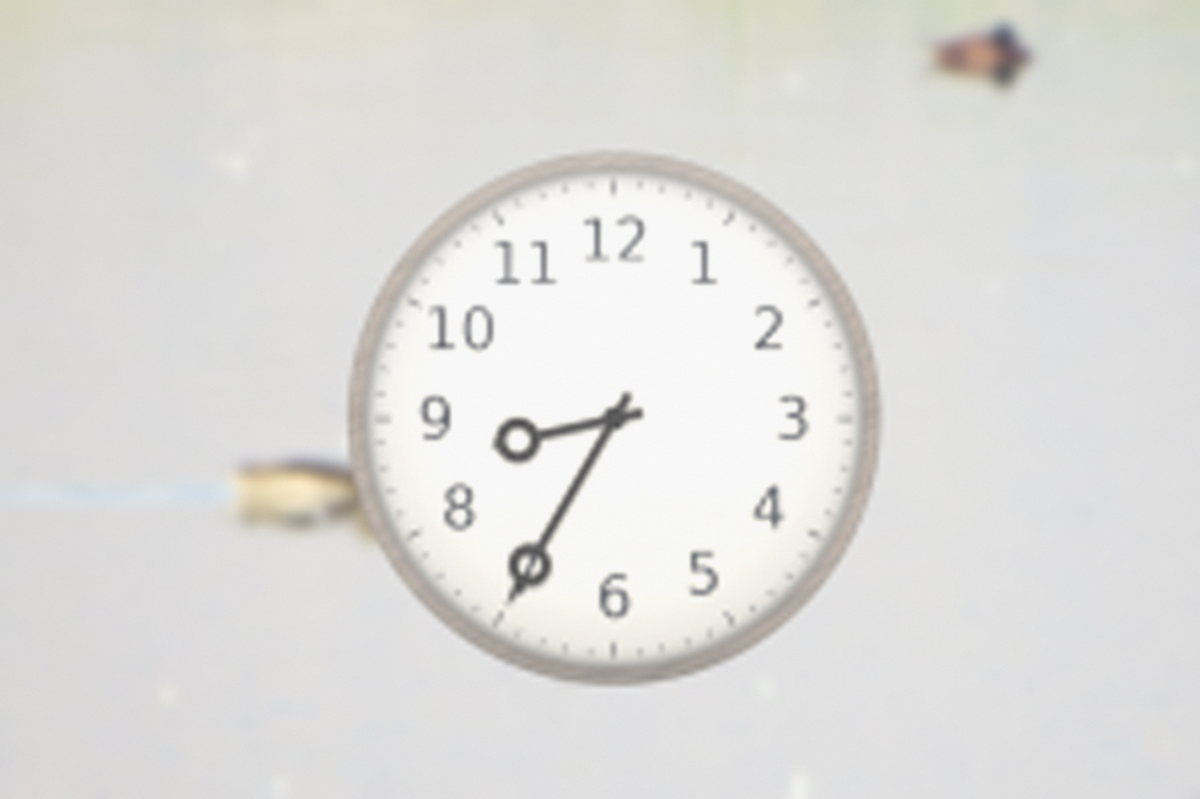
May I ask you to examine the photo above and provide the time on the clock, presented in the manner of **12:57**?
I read **8:35**
